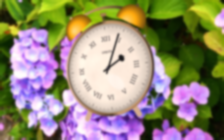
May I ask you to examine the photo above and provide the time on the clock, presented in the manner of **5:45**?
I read **2:04**
